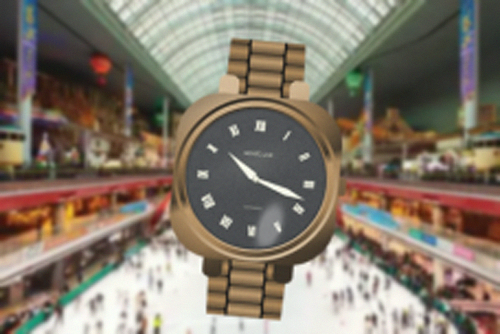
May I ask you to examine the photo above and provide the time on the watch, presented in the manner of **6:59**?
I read **10:18**
